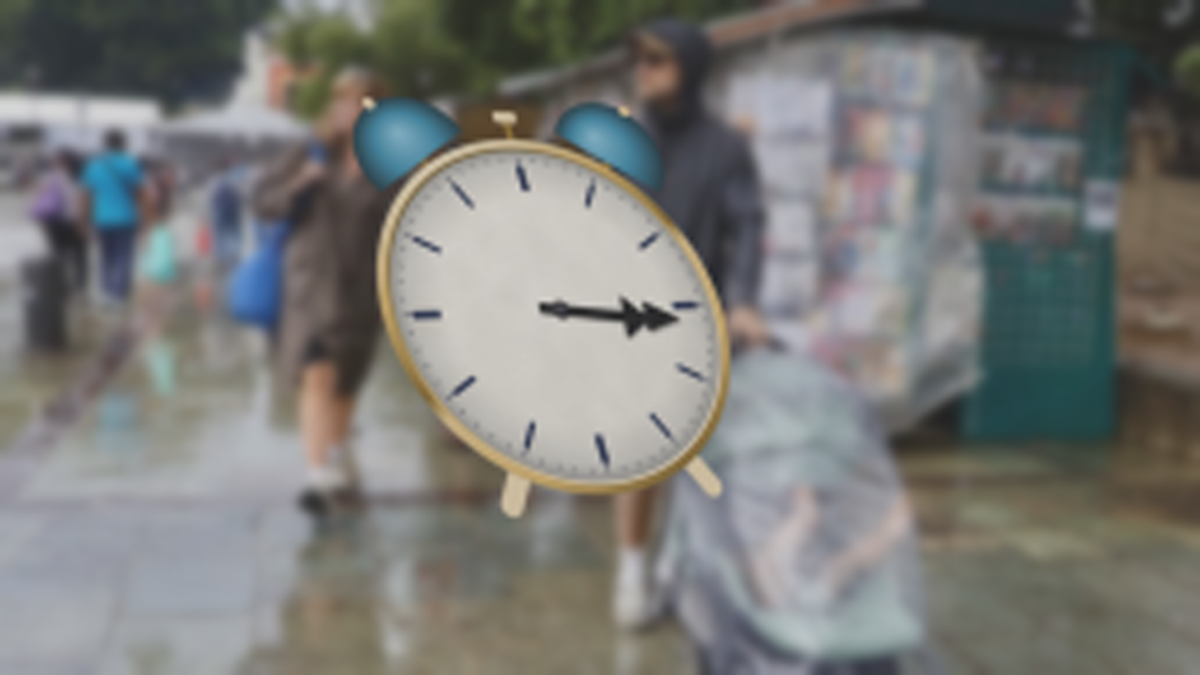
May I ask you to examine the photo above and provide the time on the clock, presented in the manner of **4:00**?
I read **3:16**
